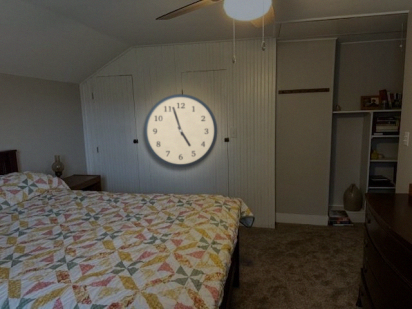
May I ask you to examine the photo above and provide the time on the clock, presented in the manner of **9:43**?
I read **4:57**
